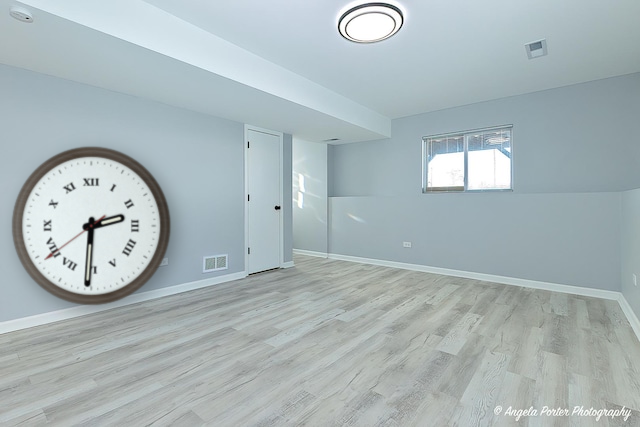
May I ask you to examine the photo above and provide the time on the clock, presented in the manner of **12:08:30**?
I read **2:30:39**
